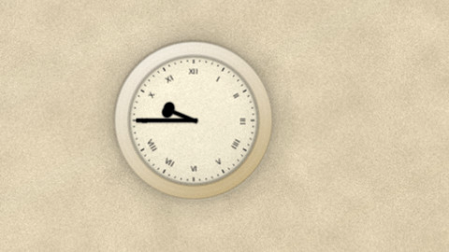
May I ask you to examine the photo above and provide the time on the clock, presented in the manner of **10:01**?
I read **9:45**
